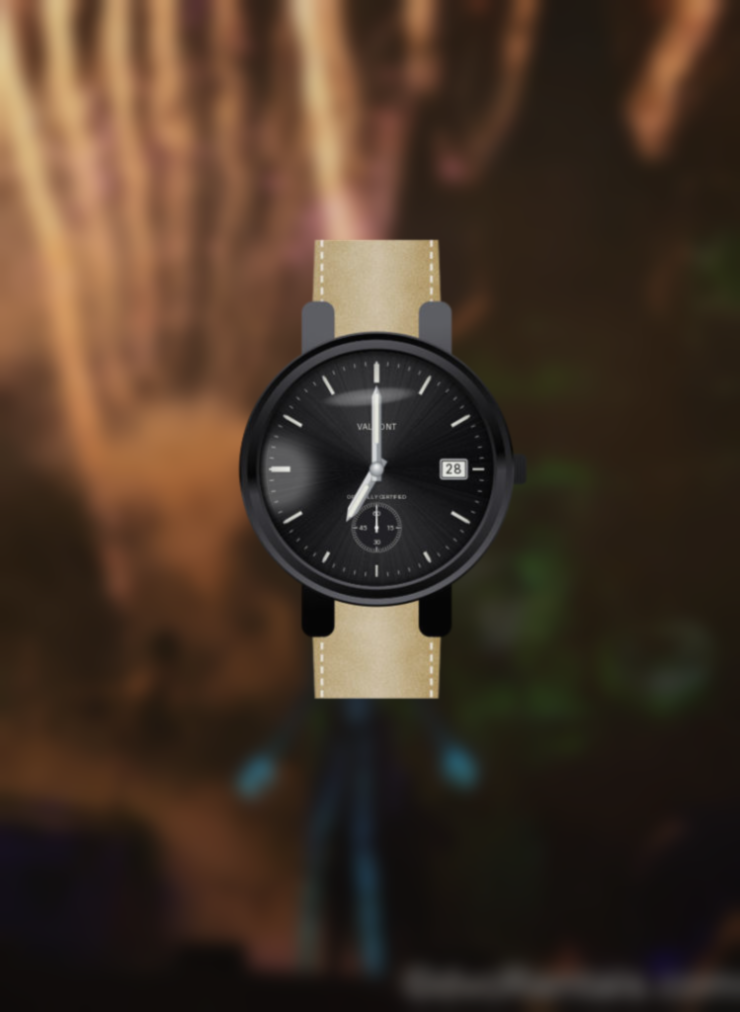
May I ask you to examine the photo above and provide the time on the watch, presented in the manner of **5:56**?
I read **7:00**
